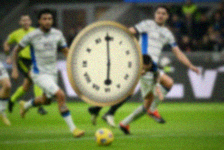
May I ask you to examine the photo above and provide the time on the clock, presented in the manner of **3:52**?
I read **5:59**
